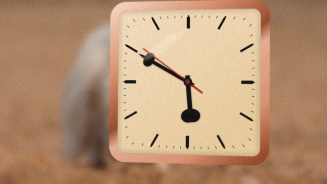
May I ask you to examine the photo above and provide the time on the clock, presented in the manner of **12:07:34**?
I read **5:49:51**
